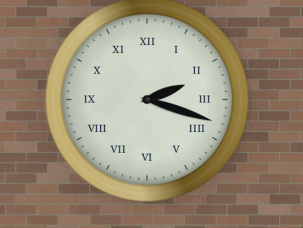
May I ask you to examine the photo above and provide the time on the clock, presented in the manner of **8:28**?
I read **2:18**
